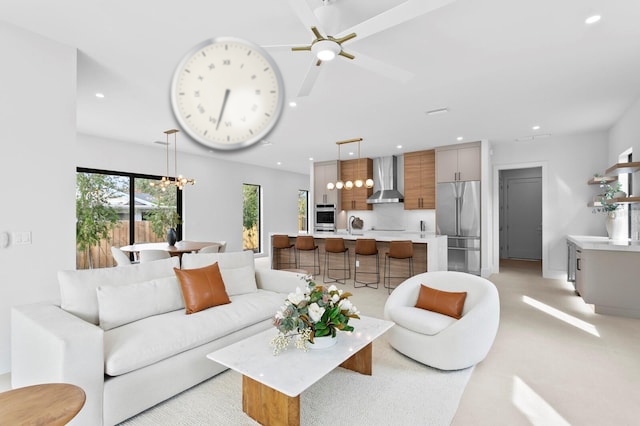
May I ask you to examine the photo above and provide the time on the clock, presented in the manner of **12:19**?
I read **6:33**
